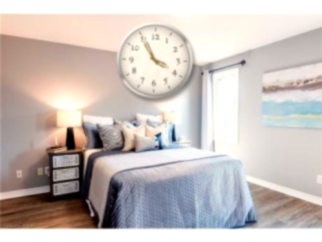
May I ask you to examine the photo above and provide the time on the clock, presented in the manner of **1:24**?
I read **3:55**
